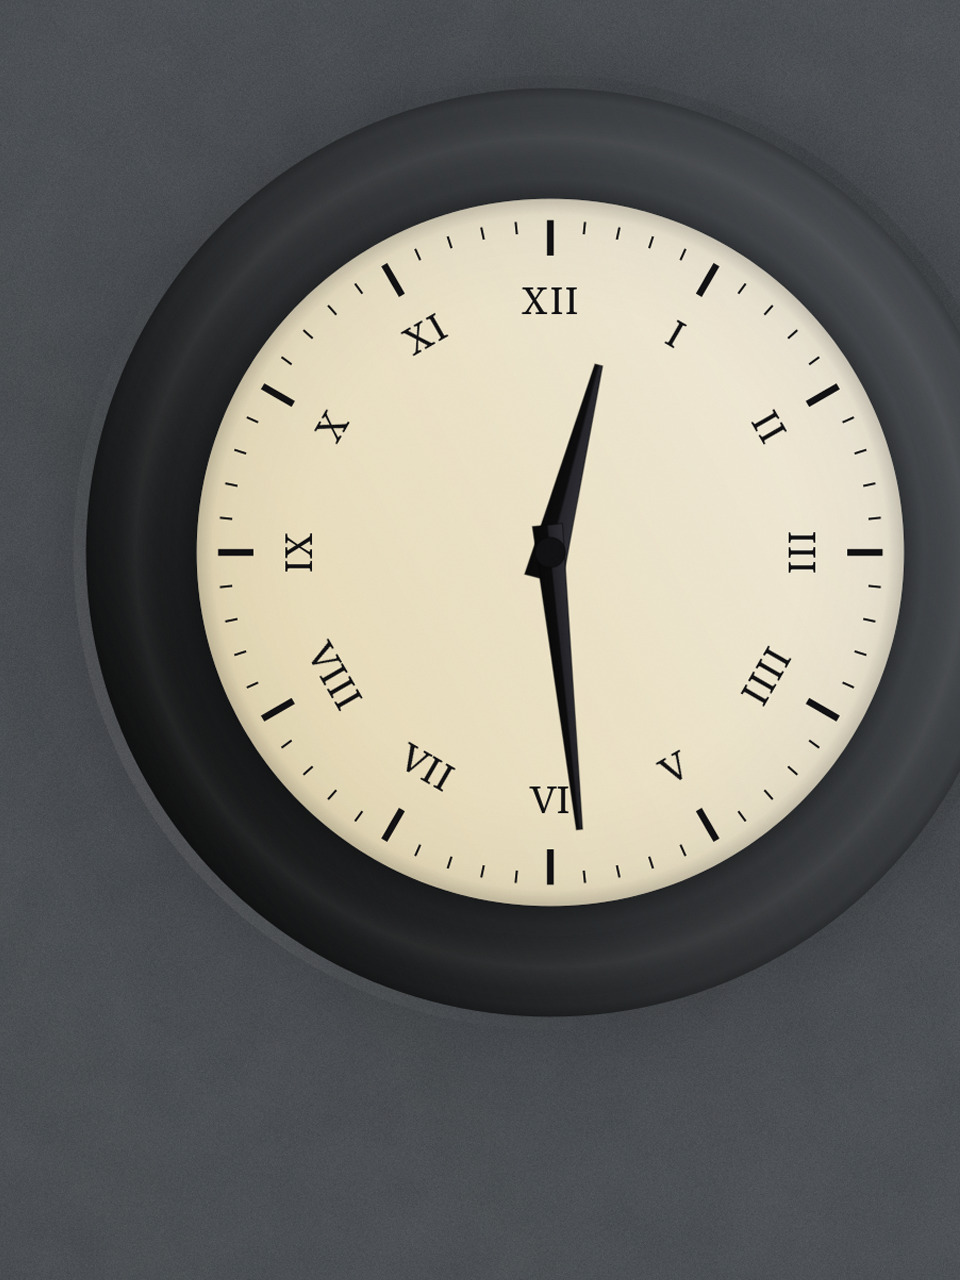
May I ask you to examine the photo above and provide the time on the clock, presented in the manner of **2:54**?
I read **12:29**
